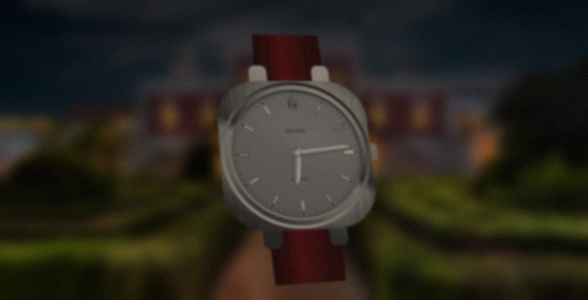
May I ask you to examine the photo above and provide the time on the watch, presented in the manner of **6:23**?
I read **6:14**
